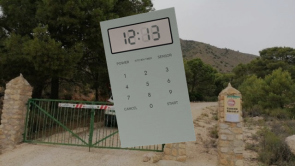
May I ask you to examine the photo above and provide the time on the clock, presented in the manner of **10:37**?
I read **12:13**
